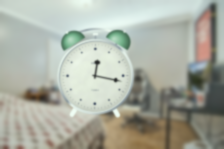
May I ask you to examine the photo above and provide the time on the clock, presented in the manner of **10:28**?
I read **12:17**
